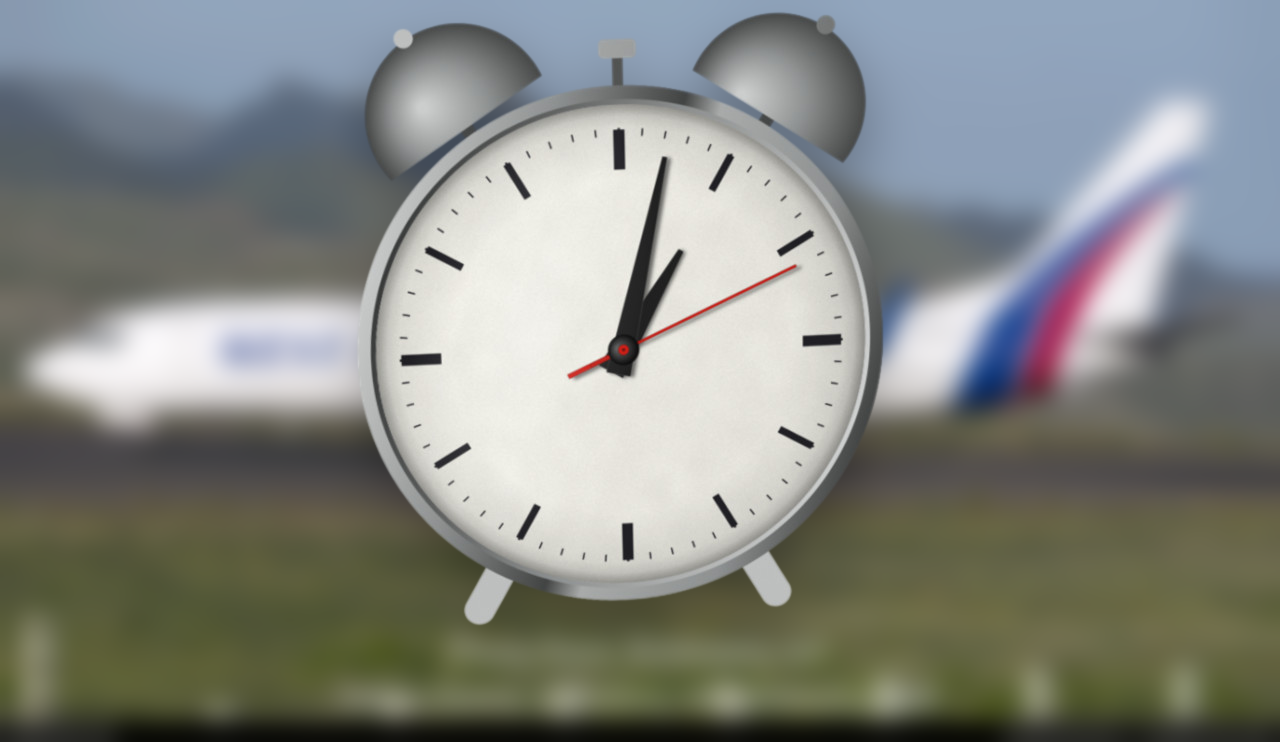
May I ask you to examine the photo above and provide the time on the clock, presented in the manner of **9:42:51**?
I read **1:02:11**
